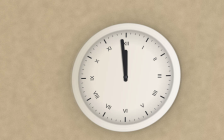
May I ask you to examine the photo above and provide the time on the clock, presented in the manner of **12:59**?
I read **11:59**
